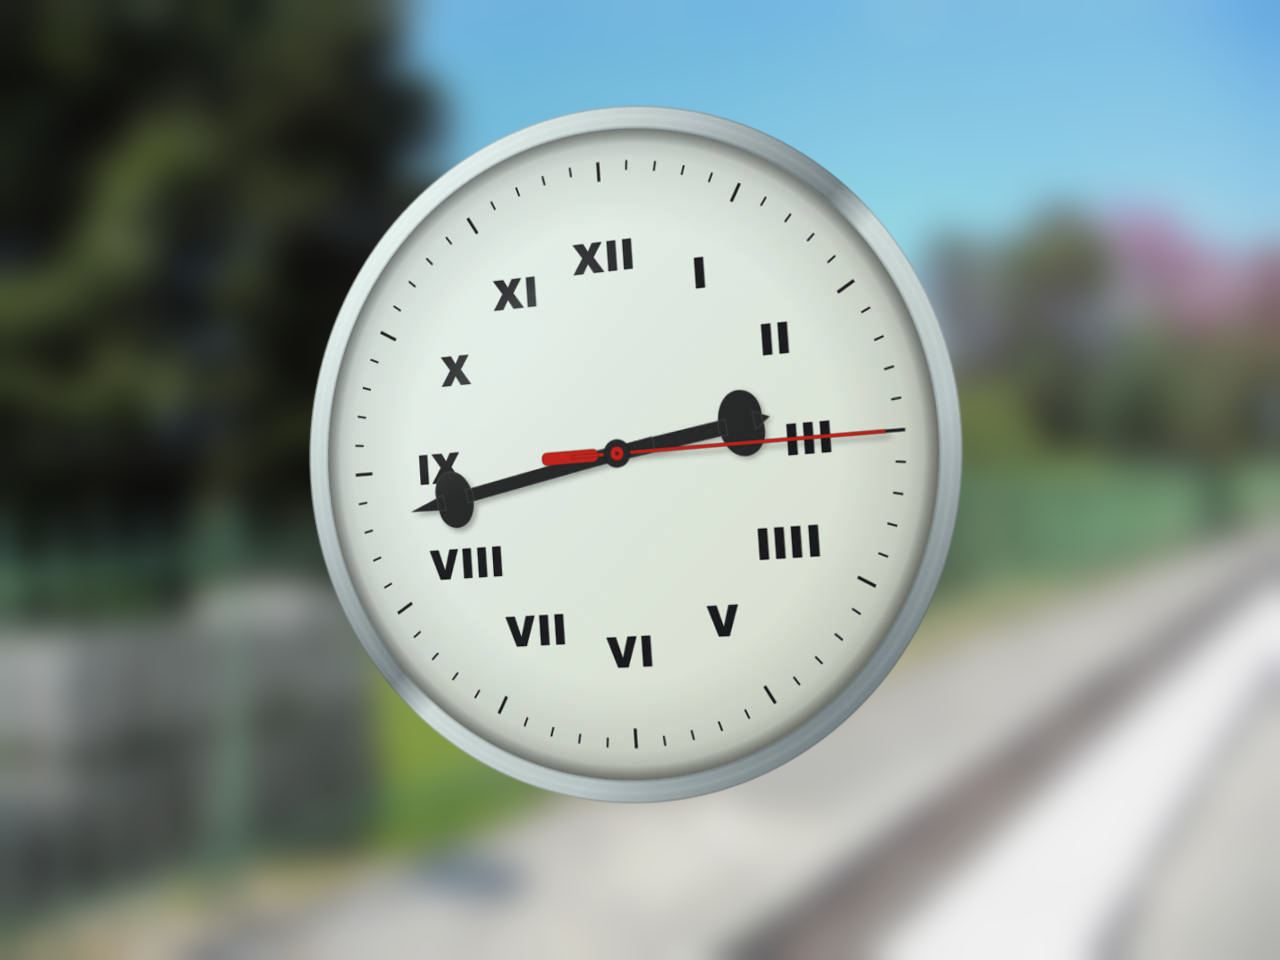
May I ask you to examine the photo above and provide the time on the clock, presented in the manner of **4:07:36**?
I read **2:43:15**
